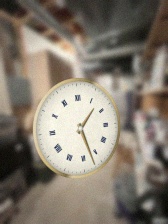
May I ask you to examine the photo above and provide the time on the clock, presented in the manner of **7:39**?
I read **1:27**
